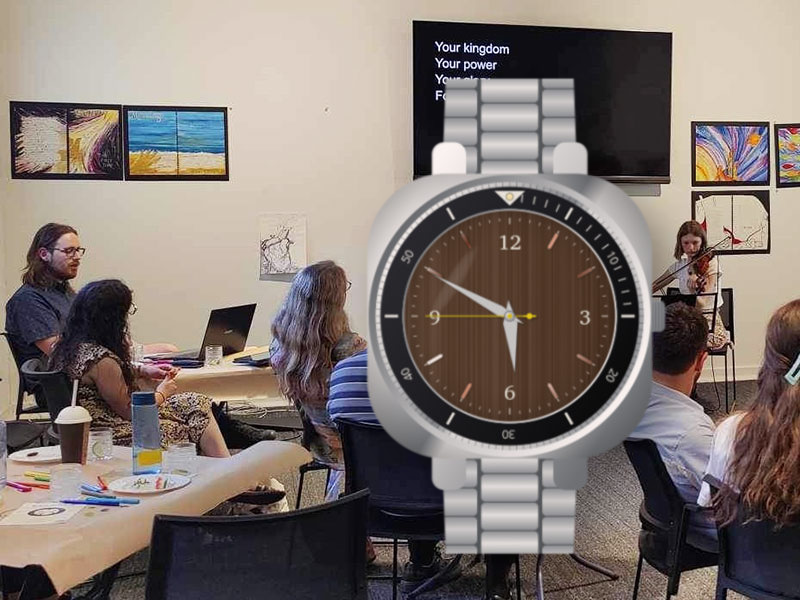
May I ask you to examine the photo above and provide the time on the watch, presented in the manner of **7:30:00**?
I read **5:49:45**
